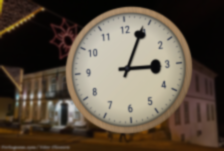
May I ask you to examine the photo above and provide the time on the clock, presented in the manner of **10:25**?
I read **3:04**
